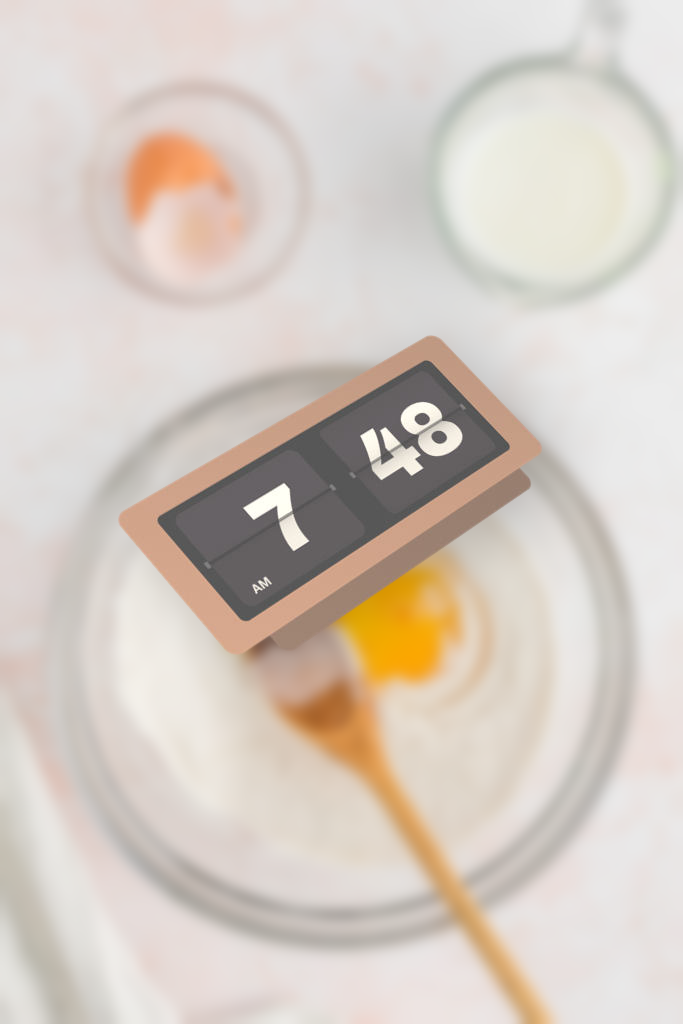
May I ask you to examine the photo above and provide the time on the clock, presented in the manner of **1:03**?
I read **7:48**
